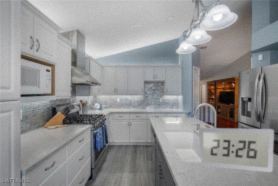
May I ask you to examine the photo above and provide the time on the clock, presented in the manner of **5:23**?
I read **23:26**
